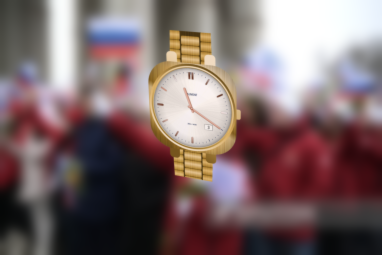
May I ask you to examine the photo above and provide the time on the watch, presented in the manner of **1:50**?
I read **11:20**
